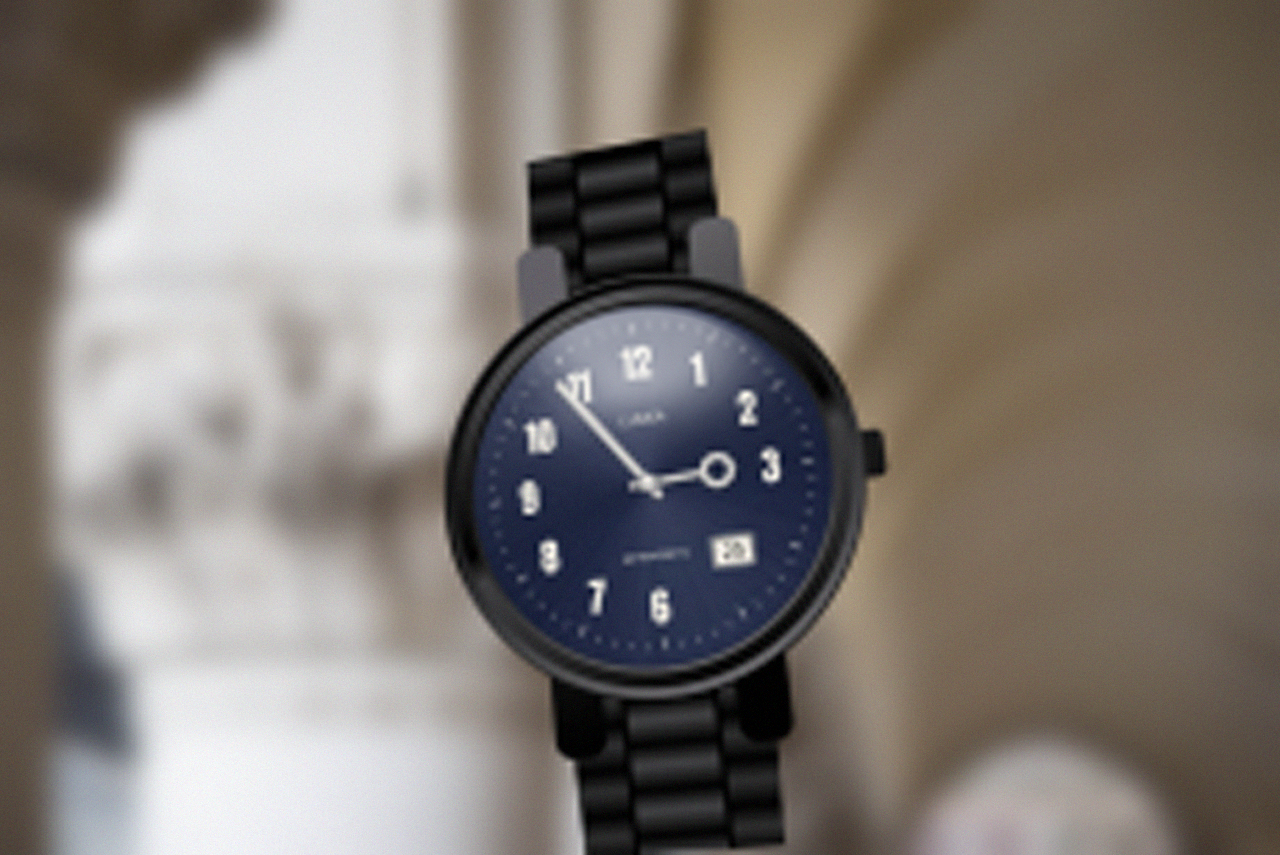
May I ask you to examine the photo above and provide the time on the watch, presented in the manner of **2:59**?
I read **2:54**
